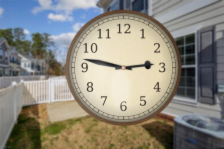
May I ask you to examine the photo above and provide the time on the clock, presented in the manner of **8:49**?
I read **2:47**
